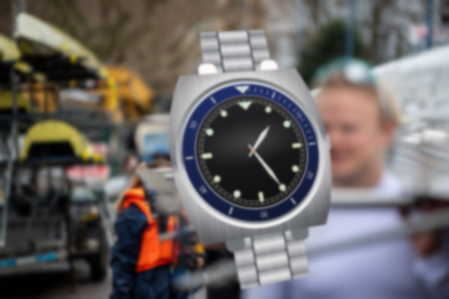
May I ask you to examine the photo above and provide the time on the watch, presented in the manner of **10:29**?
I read **1:25**
